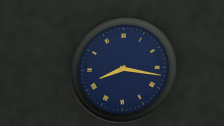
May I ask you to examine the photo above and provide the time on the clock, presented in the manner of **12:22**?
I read **8:17**
